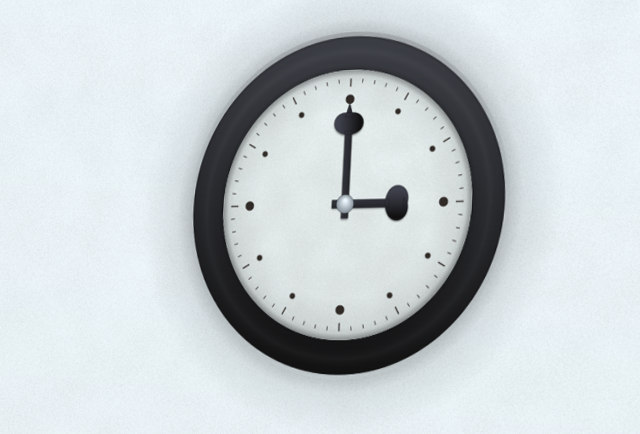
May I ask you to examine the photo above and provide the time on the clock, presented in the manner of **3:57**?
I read **3:00**
